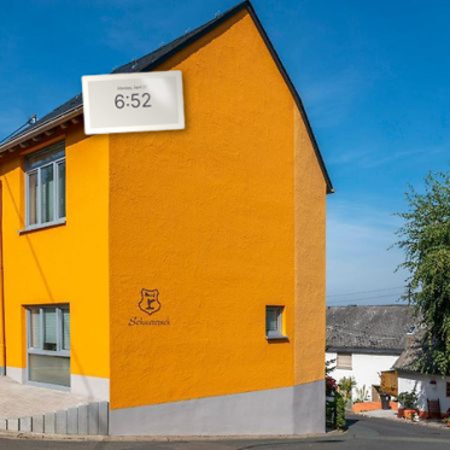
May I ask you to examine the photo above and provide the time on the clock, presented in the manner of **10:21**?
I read **6:52**
